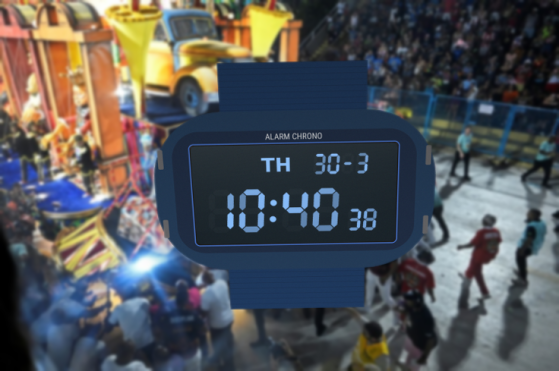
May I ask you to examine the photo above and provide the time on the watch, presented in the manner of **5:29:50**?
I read **10:40:38**
